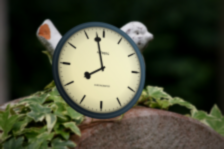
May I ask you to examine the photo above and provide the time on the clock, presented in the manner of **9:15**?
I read **7:58**
